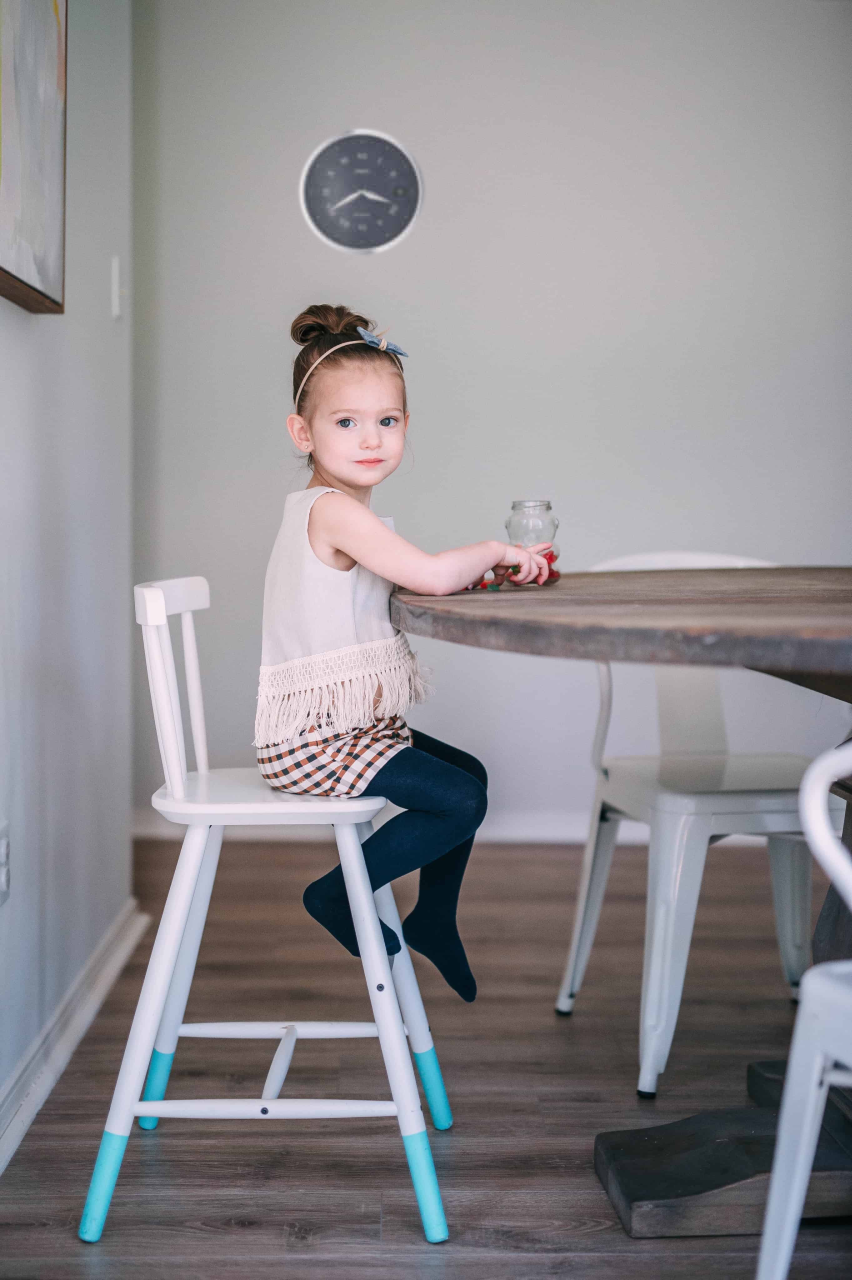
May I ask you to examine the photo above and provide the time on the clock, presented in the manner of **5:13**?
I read **3:40**
